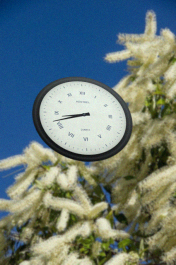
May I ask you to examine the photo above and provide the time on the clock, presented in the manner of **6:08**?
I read **8:42**
